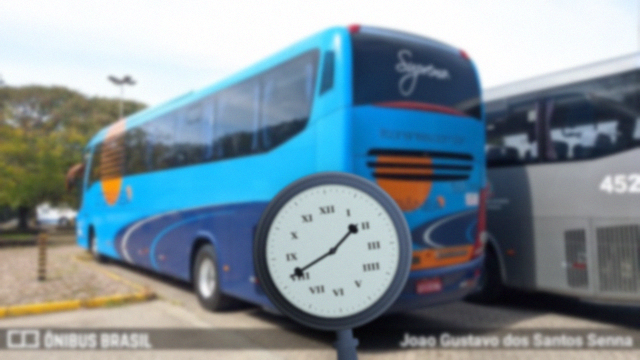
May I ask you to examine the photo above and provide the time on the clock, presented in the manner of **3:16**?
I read **1:41**
